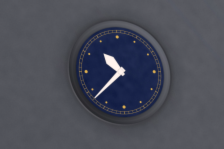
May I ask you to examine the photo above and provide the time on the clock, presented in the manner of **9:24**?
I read **10:38**
